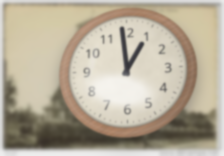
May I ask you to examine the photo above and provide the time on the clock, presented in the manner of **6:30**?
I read **12:59**
